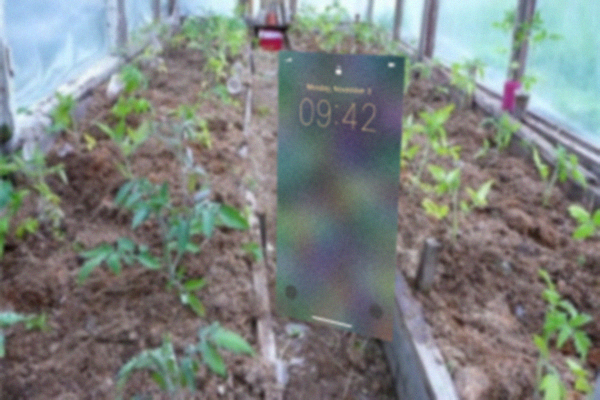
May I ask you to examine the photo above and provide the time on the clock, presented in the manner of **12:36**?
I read **9:42**
